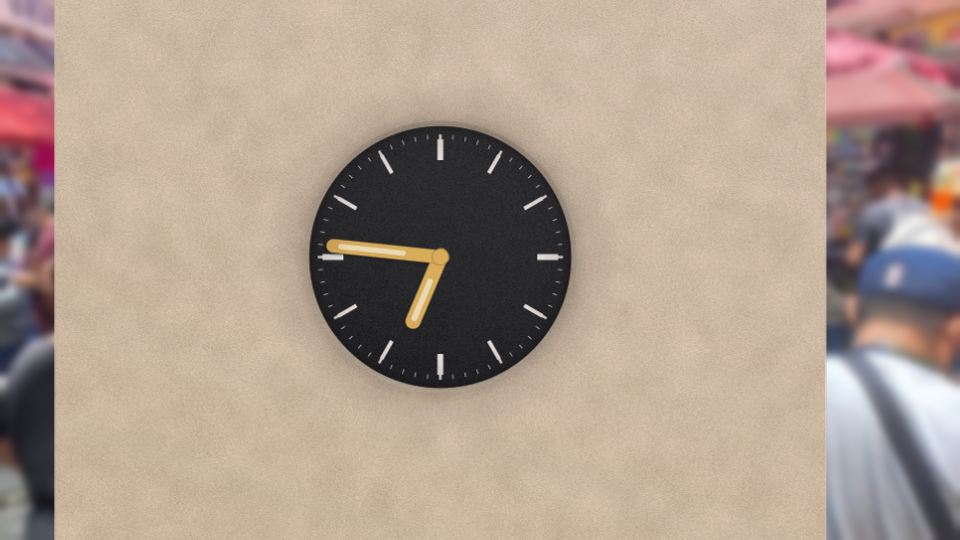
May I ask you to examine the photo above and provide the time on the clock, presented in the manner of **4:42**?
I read **6:46**
